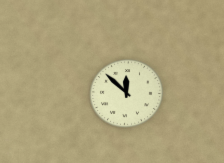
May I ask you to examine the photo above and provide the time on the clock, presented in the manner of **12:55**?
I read **11:52**
